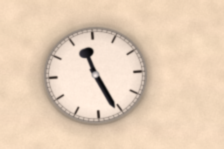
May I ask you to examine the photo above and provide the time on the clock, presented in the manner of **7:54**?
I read **11:26**
